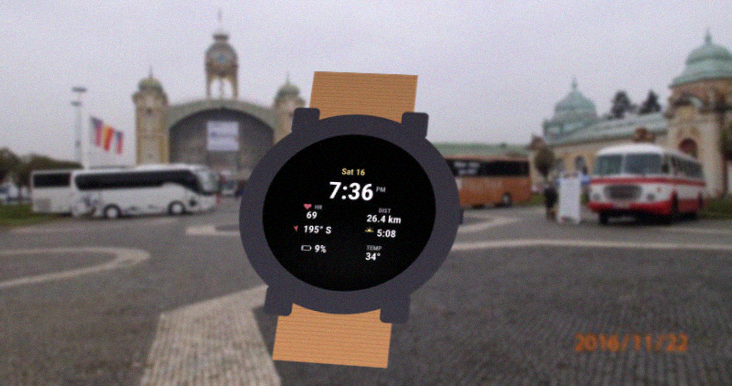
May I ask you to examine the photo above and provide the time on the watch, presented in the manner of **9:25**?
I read **7:36**
